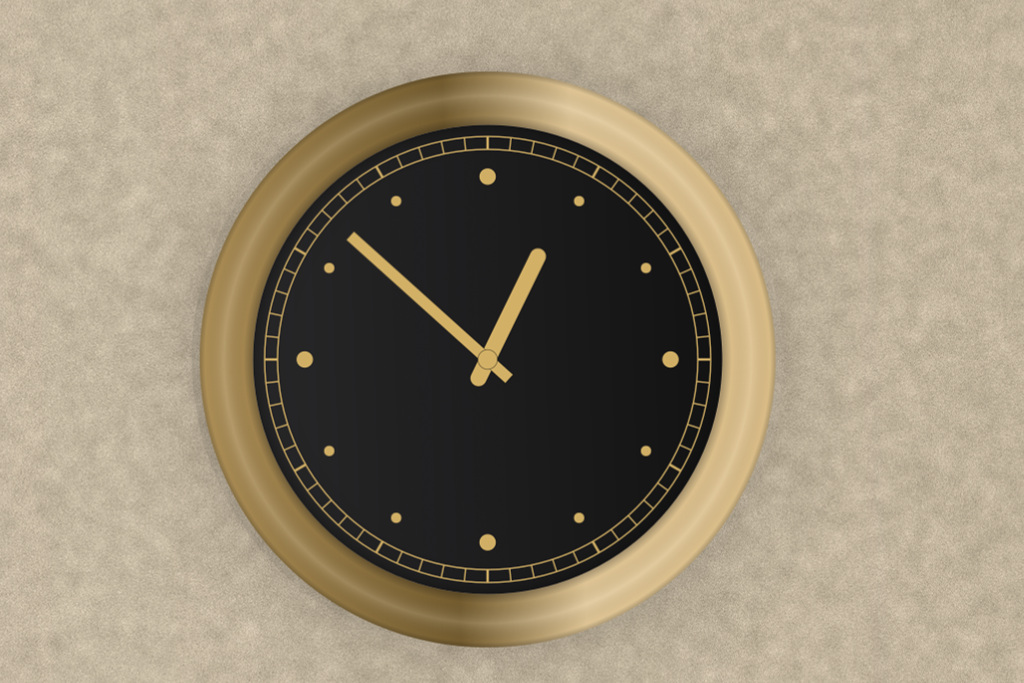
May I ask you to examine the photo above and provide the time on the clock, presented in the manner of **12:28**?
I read **12:52**
